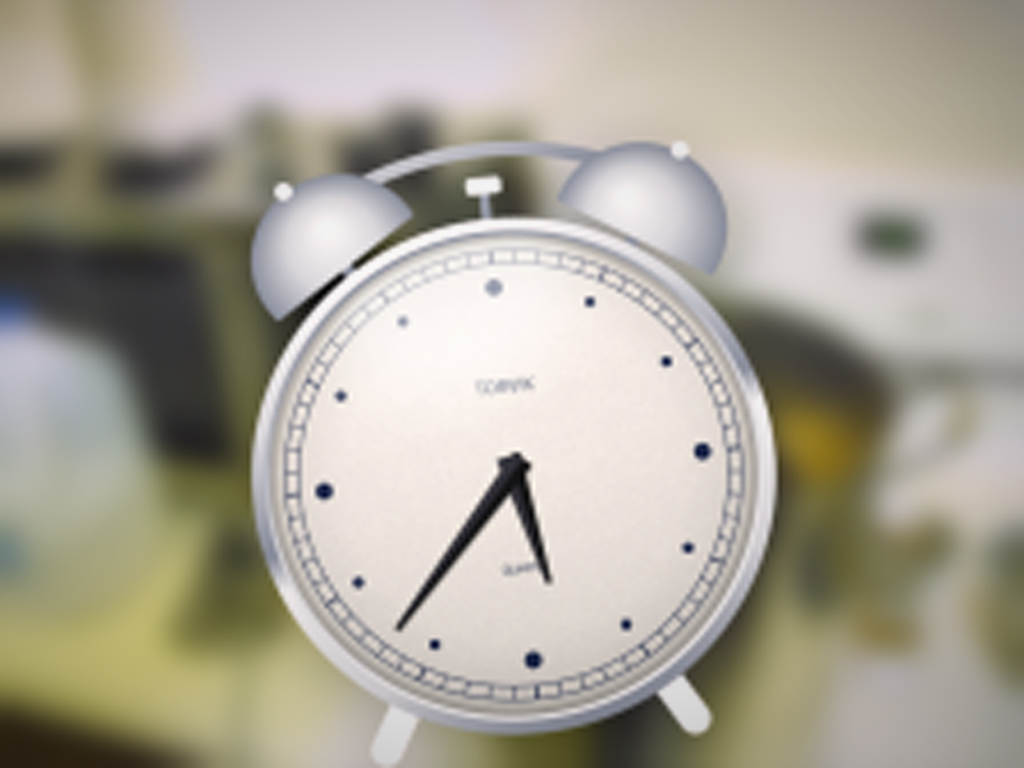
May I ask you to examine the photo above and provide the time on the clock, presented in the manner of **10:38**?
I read **5:37**
